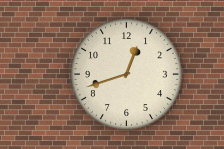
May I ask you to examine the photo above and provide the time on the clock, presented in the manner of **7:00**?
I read **12:42**
